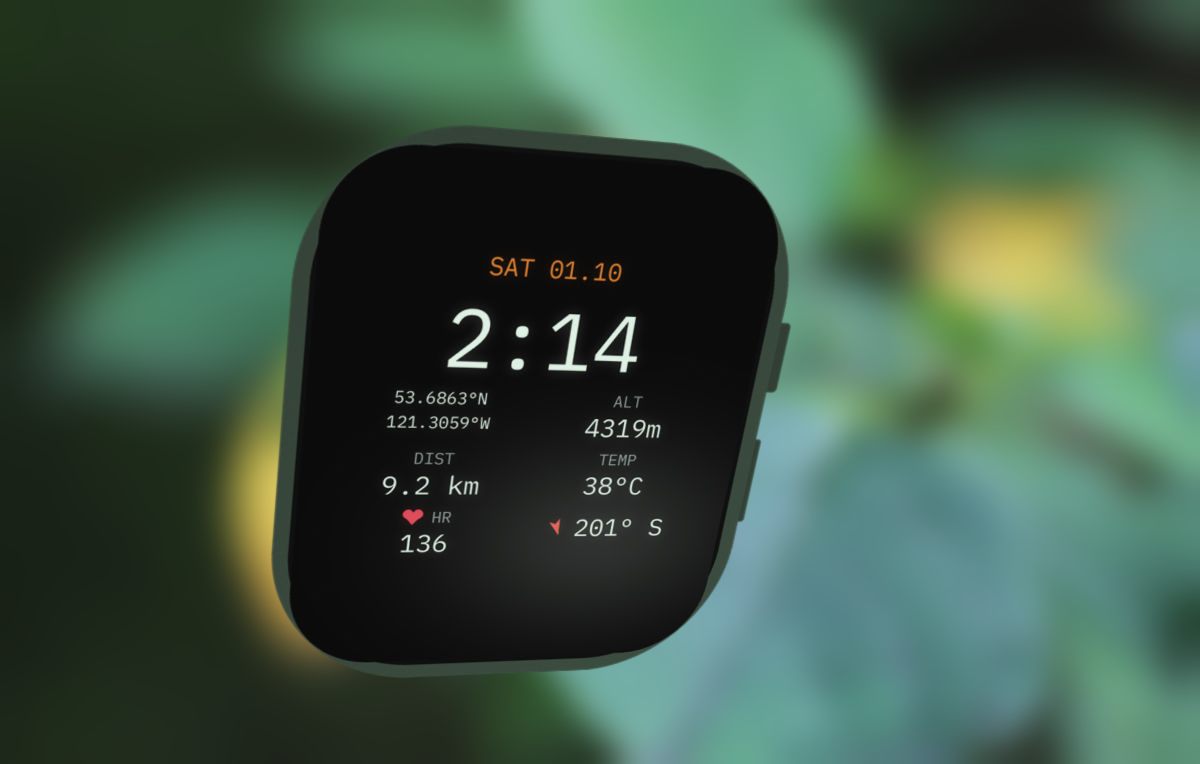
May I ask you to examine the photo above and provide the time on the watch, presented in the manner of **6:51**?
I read **2:14**
